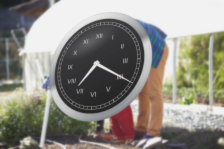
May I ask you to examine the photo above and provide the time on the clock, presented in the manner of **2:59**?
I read **7:20**
